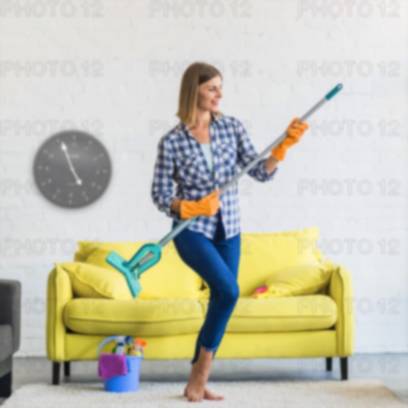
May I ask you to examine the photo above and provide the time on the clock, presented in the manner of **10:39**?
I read **4:56**
